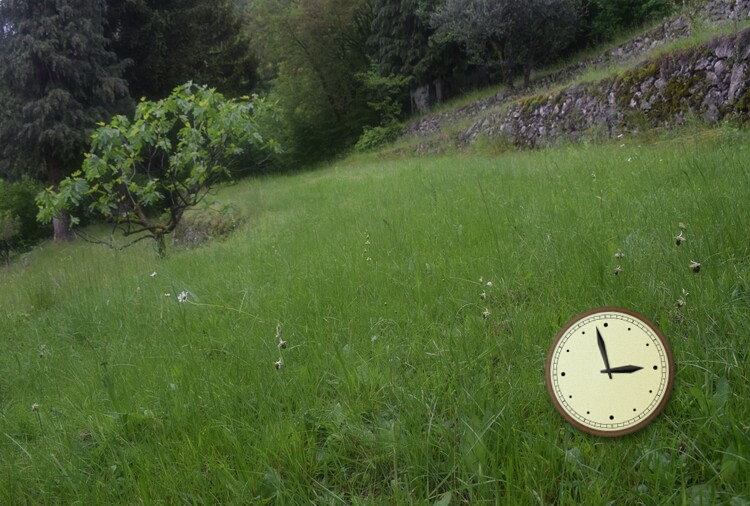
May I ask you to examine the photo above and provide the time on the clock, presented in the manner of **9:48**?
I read **2:58**
